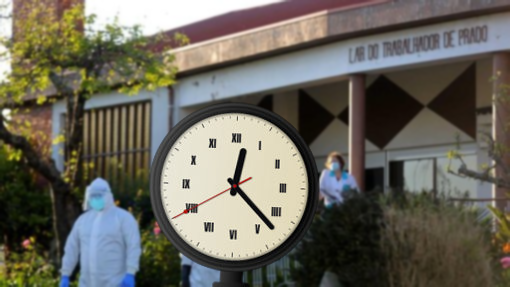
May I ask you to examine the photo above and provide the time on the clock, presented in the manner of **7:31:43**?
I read **12:22:40**
